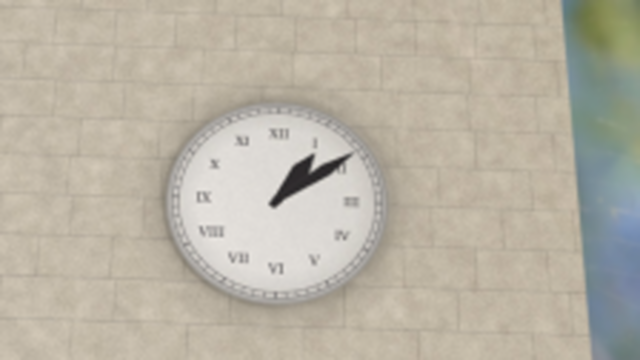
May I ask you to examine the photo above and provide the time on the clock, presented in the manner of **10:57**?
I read **1:09**
